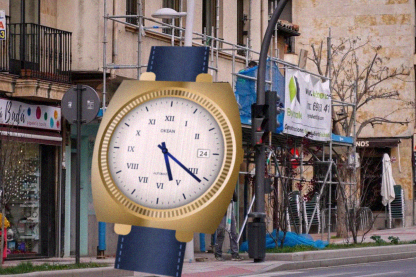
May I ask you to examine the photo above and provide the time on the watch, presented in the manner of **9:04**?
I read **5:21**
